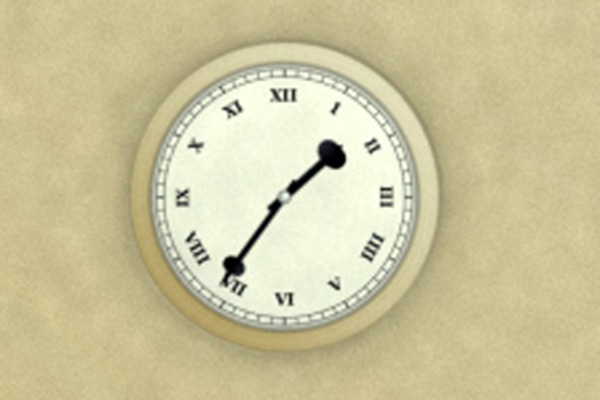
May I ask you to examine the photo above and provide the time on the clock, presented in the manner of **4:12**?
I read **1:36**
